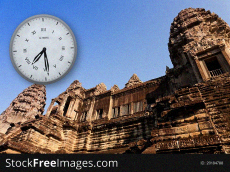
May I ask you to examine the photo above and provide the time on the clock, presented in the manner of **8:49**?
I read **7:29**
